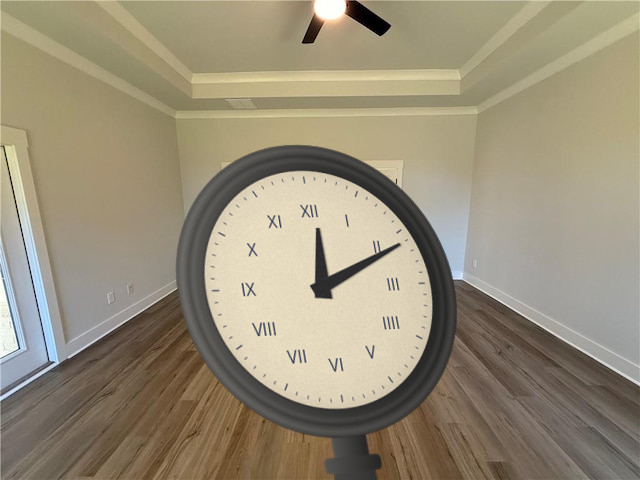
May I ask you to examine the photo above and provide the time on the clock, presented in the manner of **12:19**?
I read **12:11**
